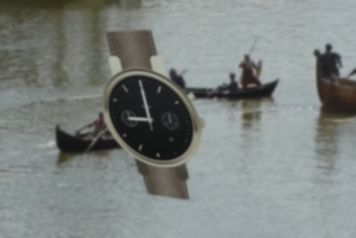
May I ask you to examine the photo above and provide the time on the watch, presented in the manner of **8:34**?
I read **9:00**
